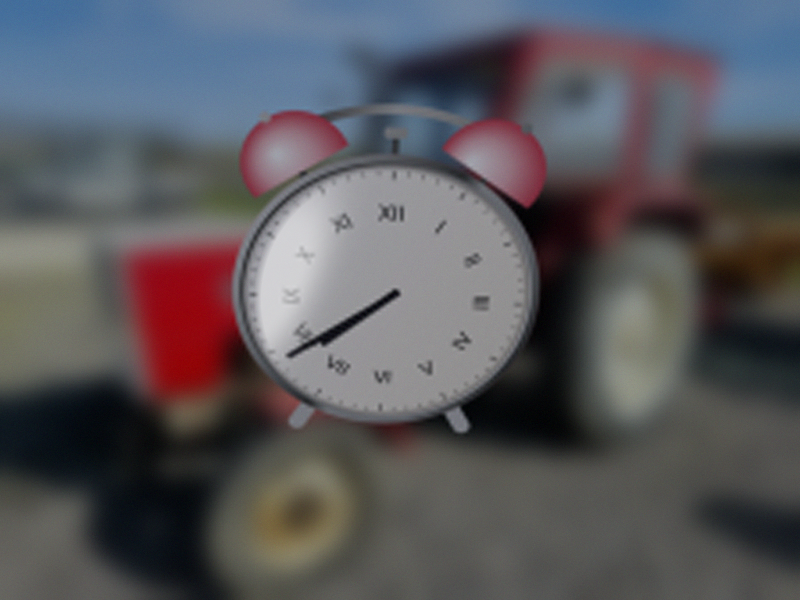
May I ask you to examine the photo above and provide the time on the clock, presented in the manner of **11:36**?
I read **7:39**
